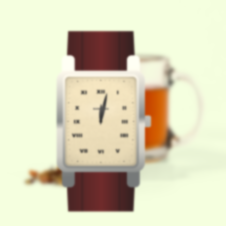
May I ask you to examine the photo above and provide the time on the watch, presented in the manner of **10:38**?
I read **12:02**
